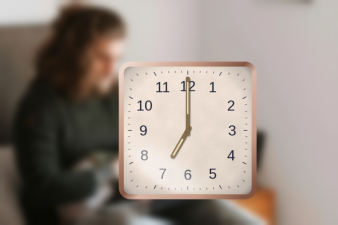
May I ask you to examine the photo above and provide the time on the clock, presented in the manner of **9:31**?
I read **7:00**
